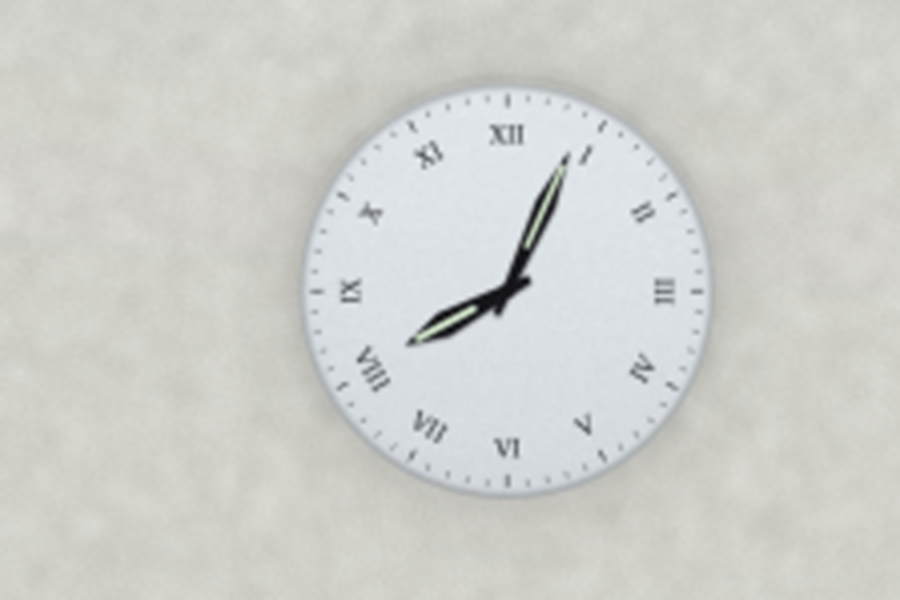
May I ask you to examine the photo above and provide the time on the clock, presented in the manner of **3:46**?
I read **8:04**
